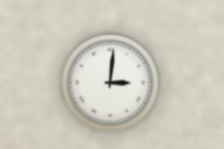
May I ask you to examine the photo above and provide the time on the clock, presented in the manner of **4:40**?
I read **3:01**
